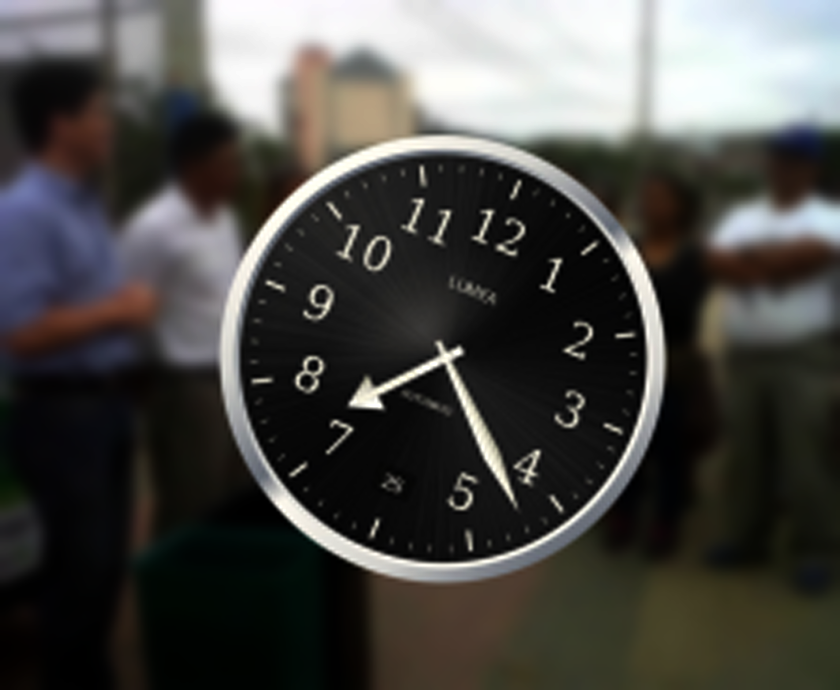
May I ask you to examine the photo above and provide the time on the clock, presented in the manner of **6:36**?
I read **7:22**
